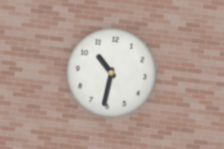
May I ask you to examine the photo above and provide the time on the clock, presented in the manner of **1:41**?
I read **10:31**
